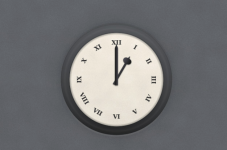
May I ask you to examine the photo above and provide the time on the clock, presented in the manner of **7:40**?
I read **1:00**
